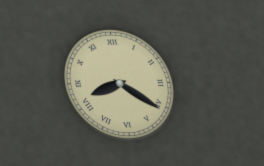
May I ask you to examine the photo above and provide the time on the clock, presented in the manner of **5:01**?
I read **8:21**
